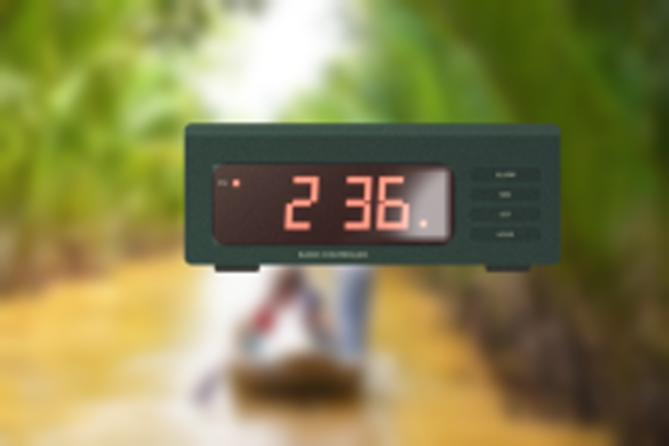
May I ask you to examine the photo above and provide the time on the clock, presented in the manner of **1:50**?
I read **2:36**
